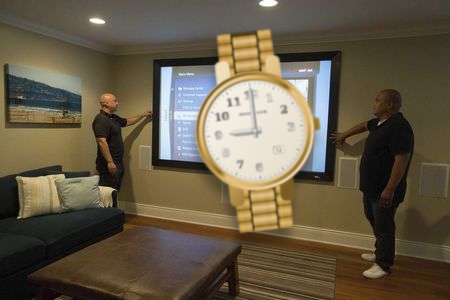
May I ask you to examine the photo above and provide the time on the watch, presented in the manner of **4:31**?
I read **9:00**
